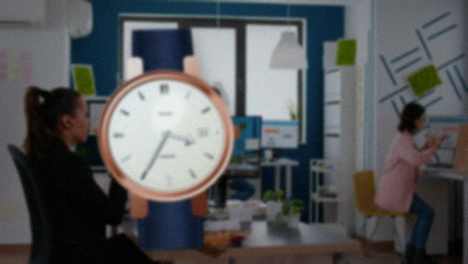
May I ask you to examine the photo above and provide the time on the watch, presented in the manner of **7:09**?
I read **3:35**
